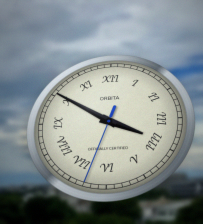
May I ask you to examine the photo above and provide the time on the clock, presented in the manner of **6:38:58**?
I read **3:50:33**
